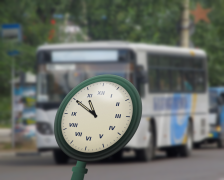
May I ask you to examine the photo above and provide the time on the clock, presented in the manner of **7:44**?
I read **10:50**
